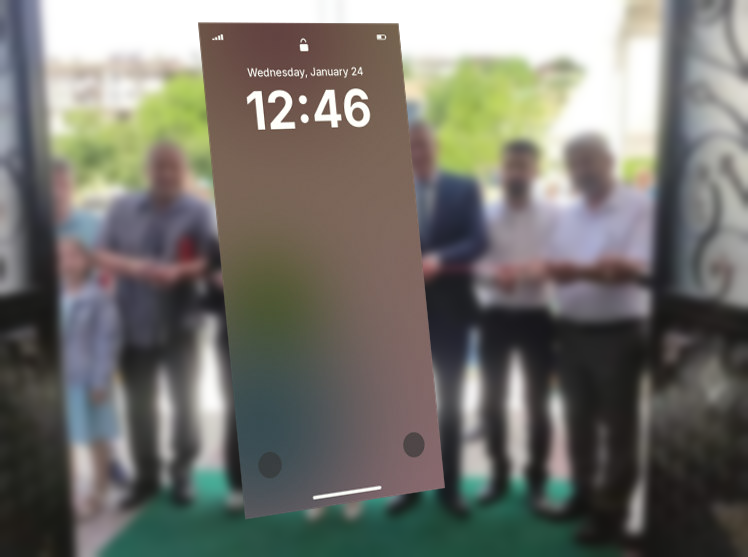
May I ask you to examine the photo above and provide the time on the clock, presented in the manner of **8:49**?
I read **12:46**
